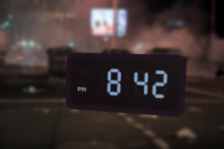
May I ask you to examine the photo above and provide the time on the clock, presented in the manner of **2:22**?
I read **8:42**
